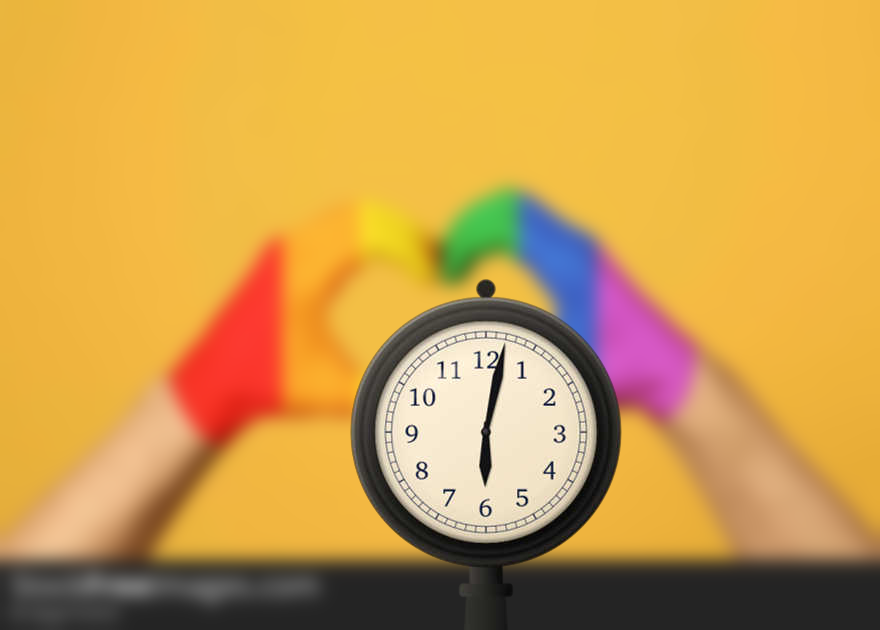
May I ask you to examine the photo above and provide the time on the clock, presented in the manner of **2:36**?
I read **6:02**
